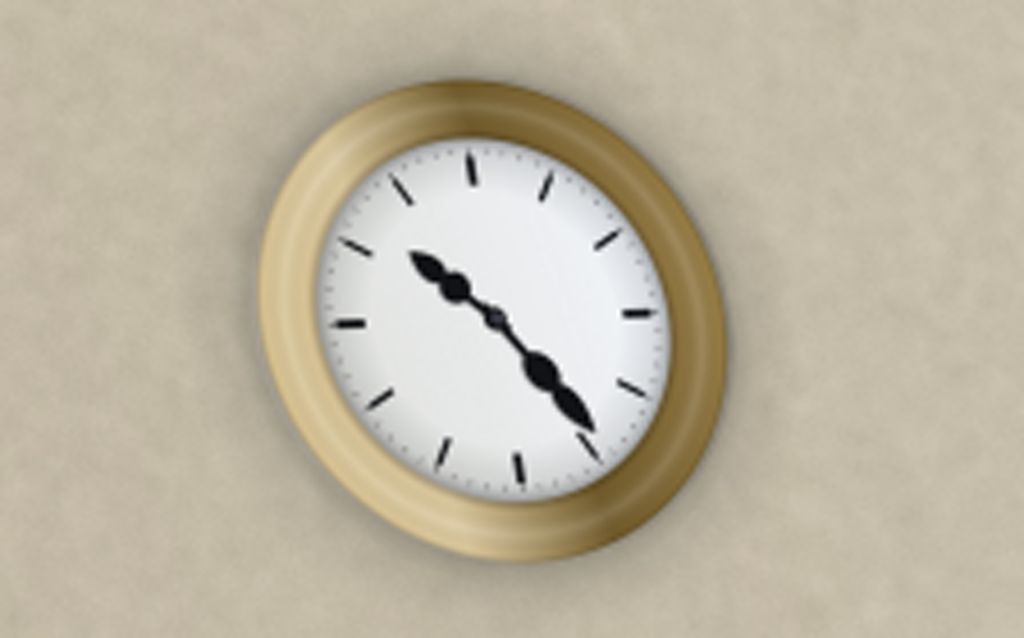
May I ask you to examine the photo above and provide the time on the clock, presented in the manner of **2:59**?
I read **10:24**
